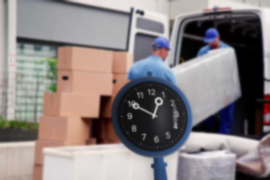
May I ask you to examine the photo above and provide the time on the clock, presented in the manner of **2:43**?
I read **12:50**
